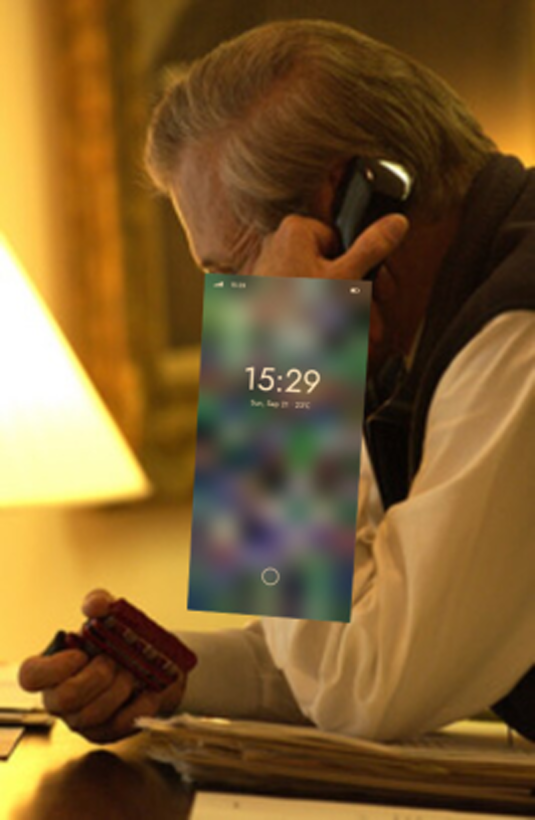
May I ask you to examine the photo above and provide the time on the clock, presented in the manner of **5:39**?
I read **15:29**
